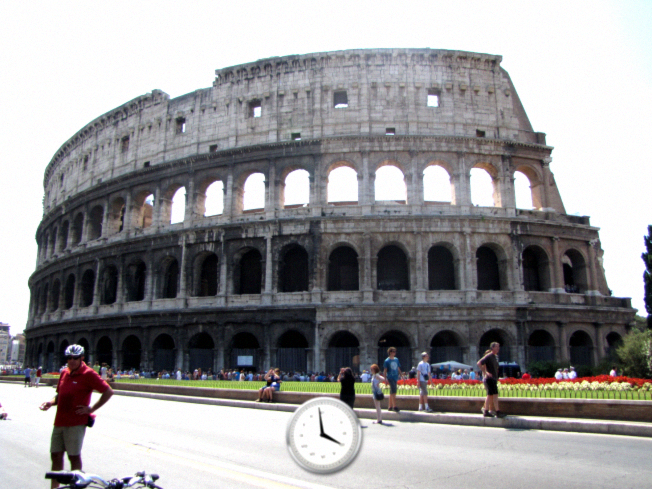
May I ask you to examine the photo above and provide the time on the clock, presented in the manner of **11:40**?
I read **3:59**
